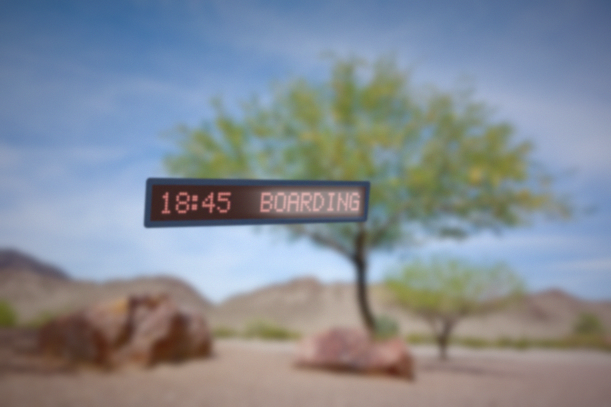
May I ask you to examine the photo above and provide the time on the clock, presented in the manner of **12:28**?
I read **18:45**
